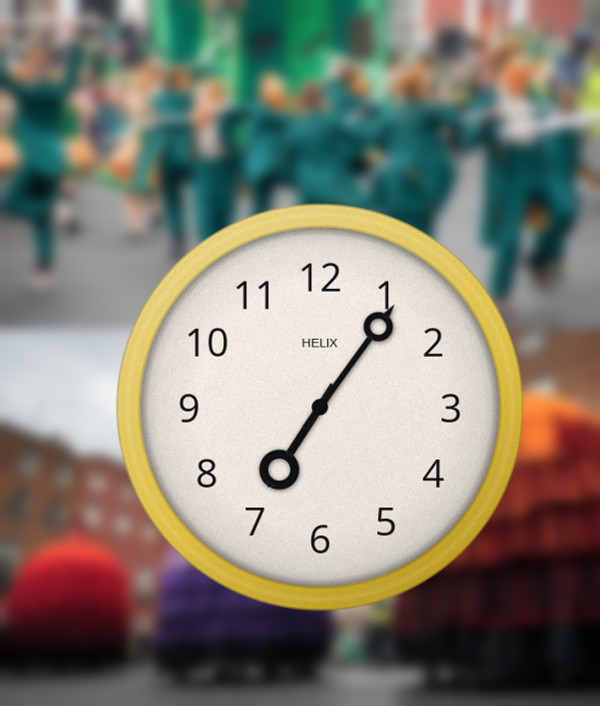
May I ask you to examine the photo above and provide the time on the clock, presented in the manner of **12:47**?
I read **7:06**
